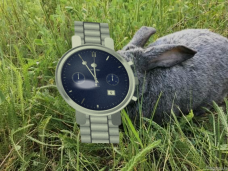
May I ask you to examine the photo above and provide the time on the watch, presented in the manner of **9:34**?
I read **11:55**
